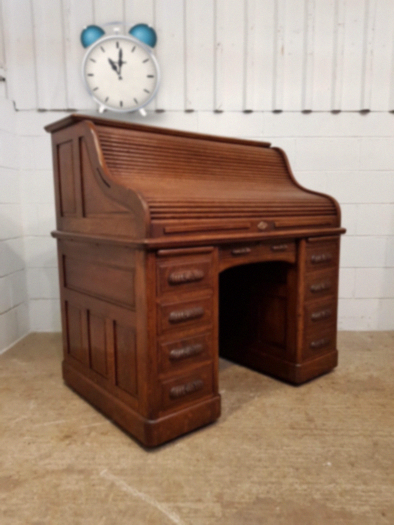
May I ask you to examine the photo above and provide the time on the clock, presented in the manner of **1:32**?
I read **11:01**
